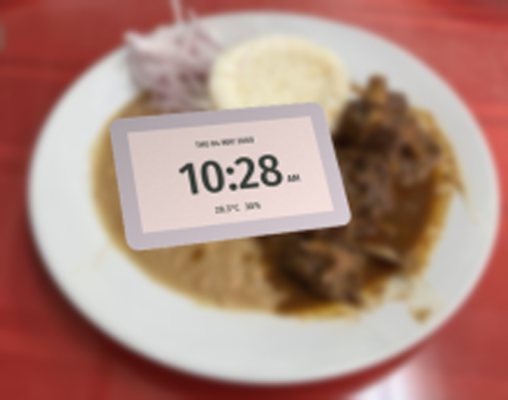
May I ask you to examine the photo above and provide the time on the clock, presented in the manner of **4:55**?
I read **10:28**
